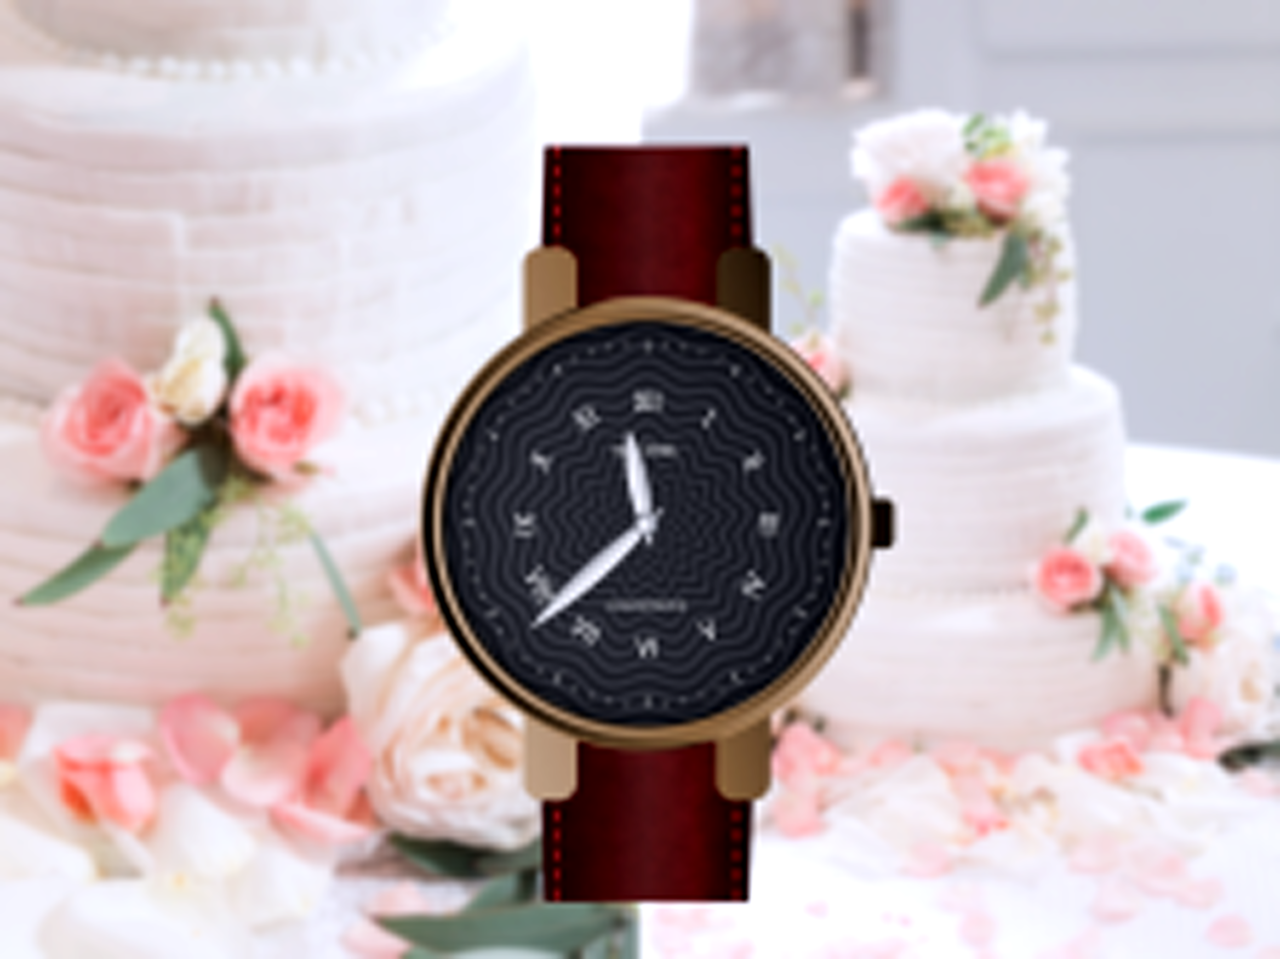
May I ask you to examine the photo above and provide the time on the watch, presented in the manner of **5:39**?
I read **11:38**
